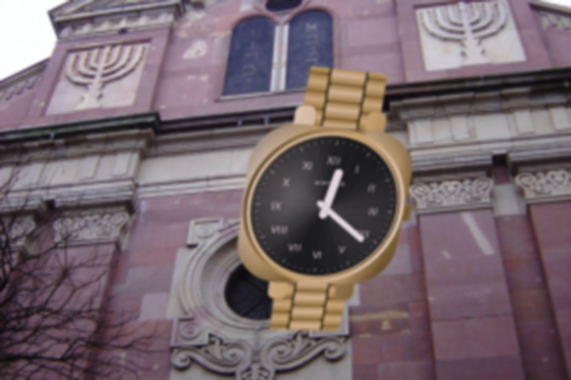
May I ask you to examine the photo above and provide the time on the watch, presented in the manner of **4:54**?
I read **12:21**
